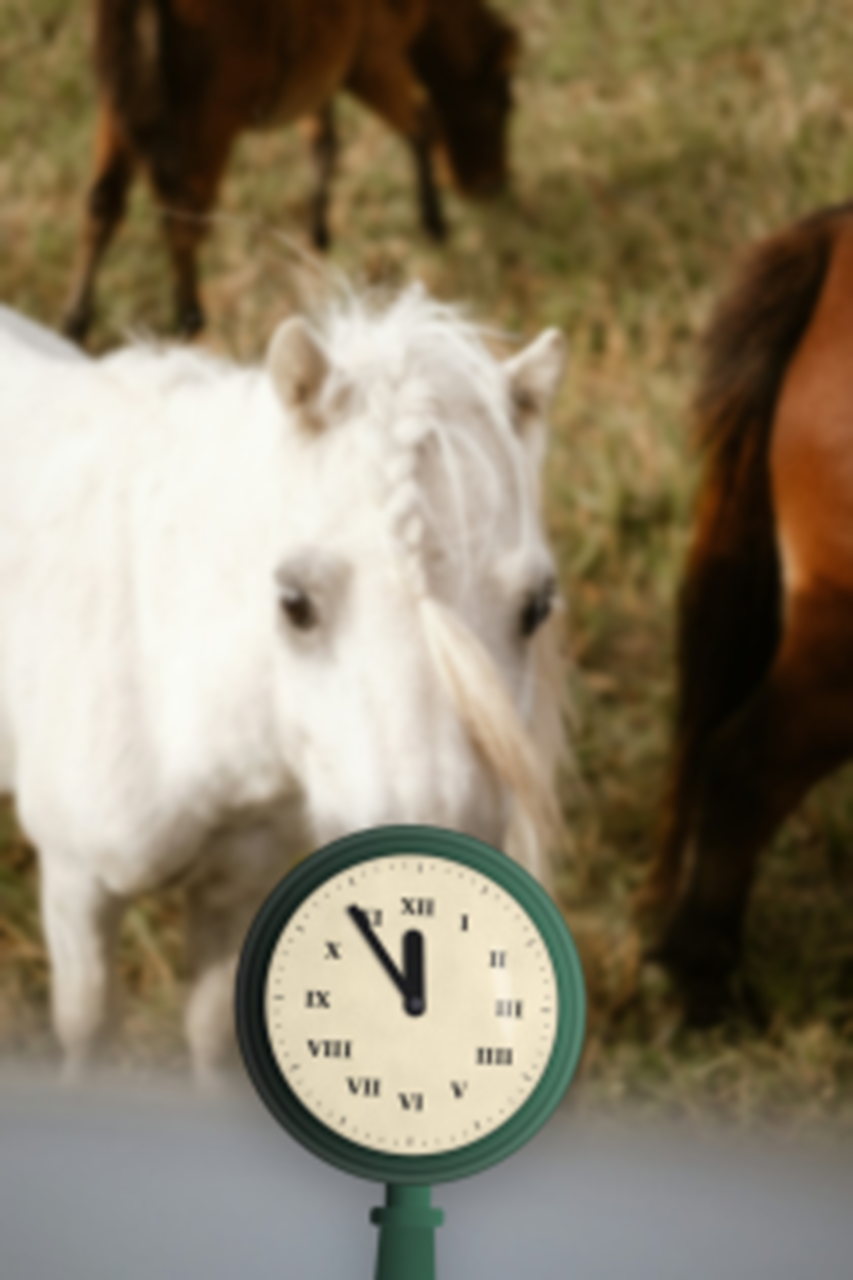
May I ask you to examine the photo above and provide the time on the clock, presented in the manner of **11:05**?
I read **11:54**
